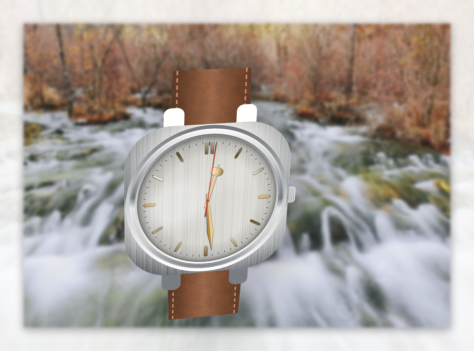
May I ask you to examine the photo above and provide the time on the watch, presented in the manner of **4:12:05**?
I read **12:29:01**
